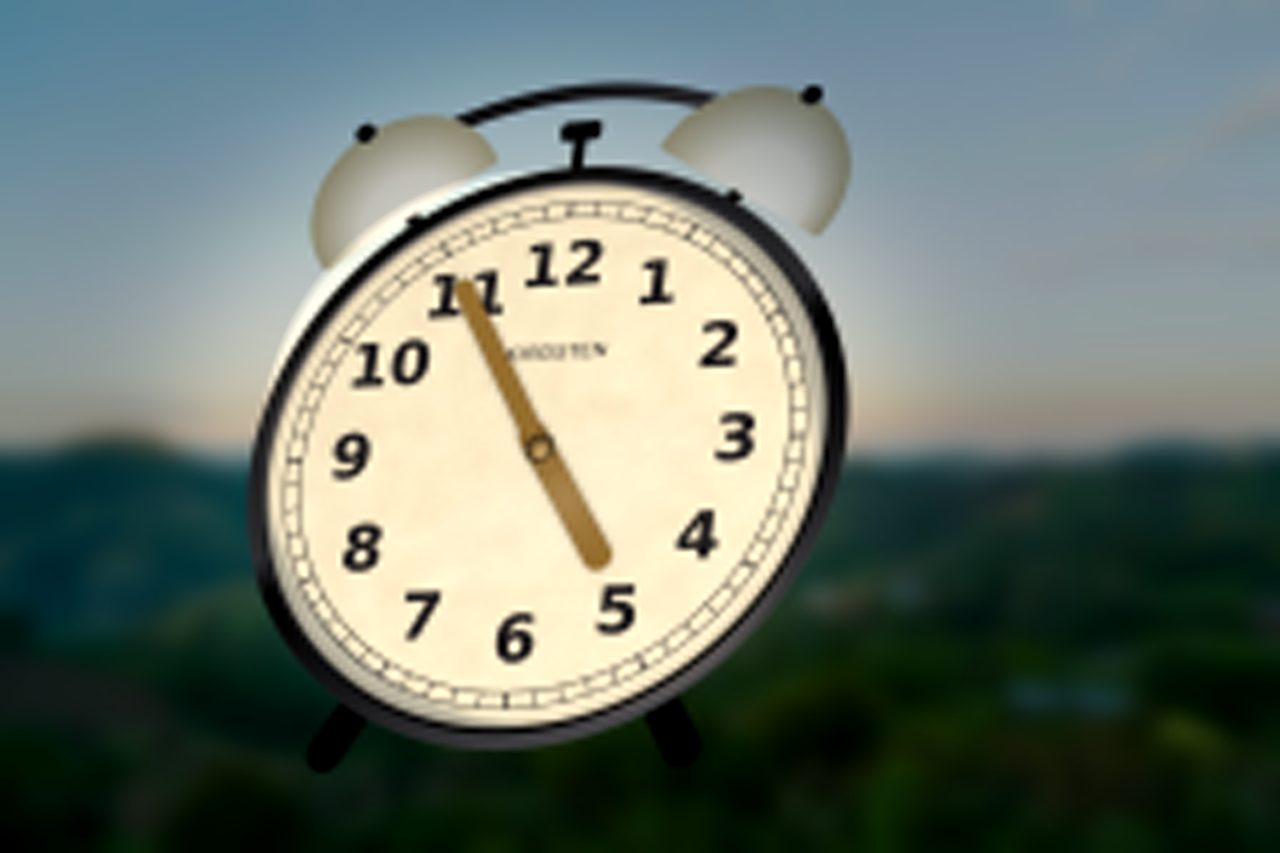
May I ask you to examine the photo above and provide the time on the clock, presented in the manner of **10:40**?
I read **4:55**
